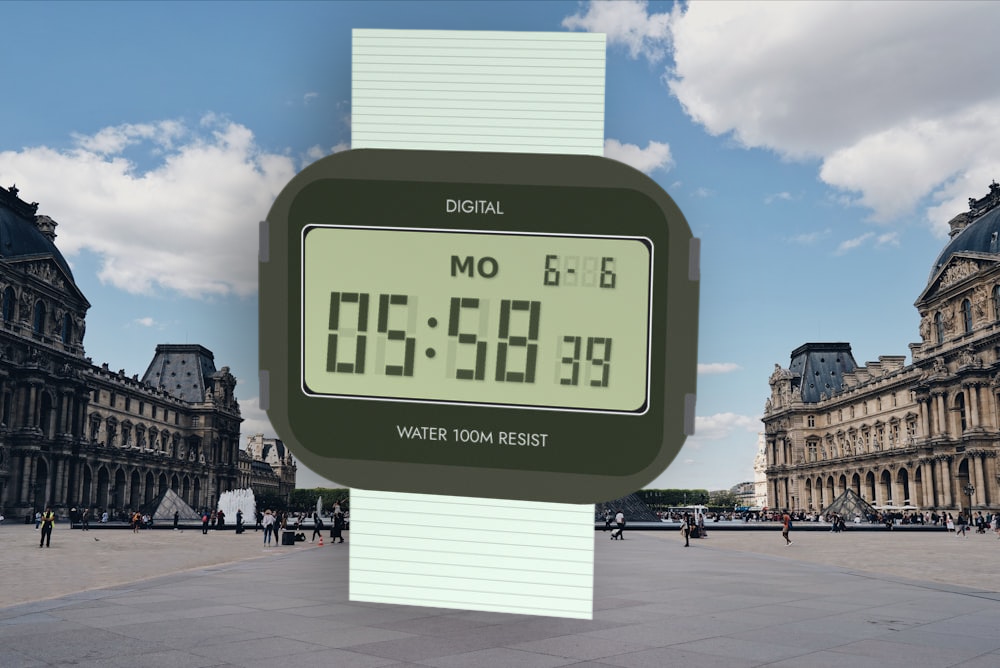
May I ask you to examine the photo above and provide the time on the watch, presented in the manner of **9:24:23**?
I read **5:58:39**
